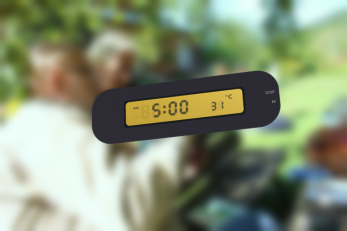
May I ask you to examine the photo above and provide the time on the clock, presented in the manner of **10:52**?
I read **5:00**
